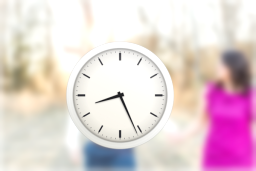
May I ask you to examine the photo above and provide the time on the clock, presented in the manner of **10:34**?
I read **8:26**
